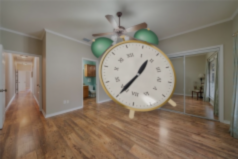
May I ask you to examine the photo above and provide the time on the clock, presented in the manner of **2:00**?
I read **1:40**
